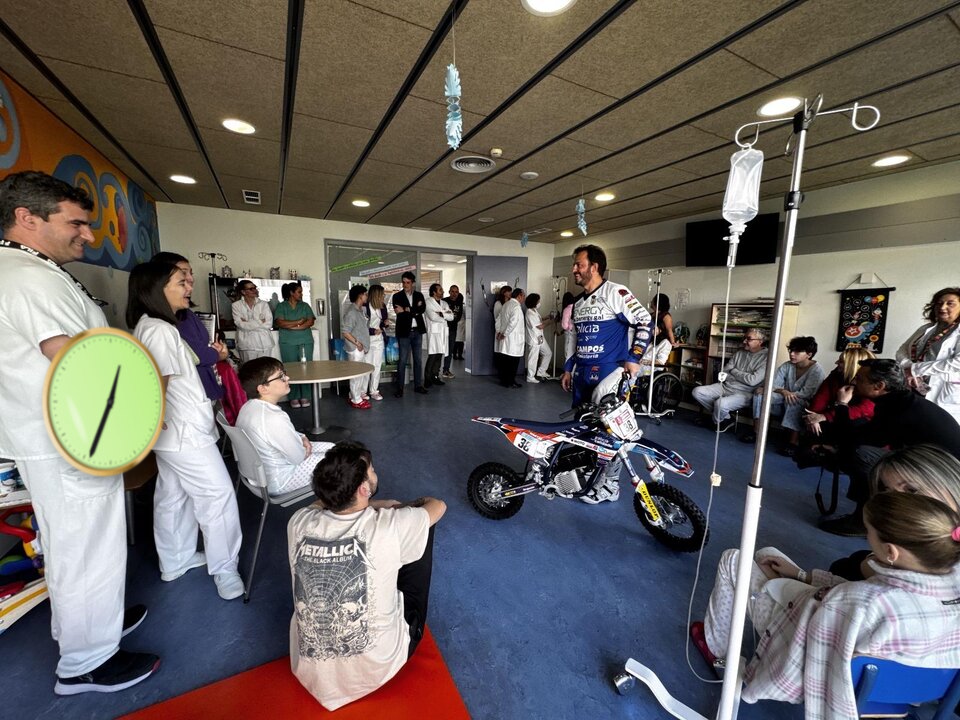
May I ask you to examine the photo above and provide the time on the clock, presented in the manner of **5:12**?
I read **12:34**
